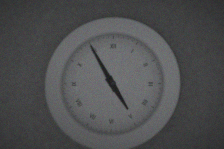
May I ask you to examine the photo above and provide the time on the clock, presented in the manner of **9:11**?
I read **4:55**
